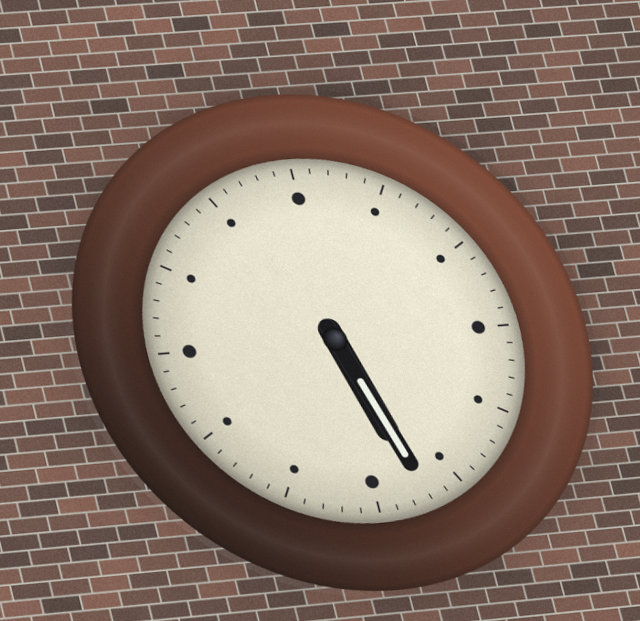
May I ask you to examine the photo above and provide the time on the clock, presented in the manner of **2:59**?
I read **5:27**
